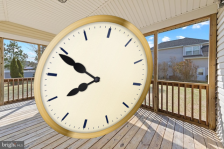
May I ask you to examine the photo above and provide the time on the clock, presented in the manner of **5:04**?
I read **7:49**
